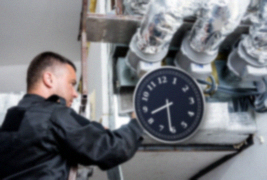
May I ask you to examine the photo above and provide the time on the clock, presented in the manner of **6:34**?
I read **8:31**
